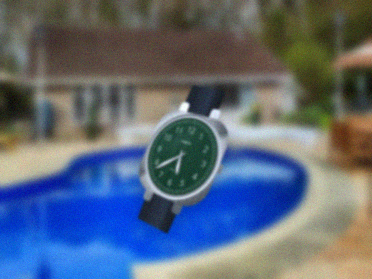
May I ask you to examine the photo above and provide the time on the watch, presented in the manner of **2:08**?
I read **5:38**
